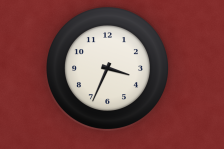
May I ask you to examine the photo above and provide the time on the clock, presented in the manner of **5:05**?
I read **3:34**
